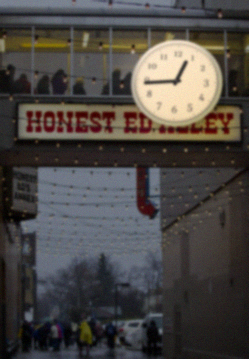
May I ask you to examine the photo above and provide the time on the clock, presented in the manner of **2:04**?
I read **12:44**
